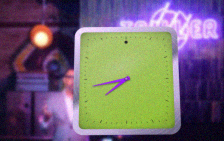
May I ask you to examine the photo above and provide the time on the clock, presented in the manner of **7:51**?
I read **7:43**
